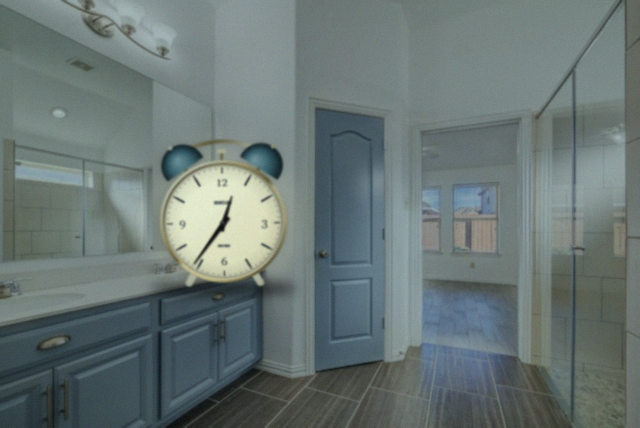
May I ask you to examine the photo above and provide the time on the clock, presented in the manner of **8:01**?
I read **12:36**
